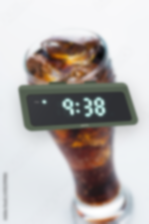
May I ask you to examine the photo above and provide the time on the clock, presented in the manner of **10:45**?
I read **9:38**
